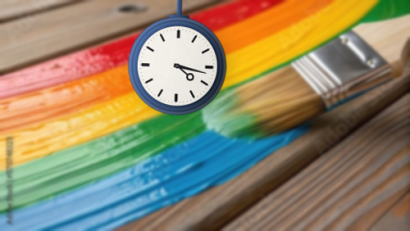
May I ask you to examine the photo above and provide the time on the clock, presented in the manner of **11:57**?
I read **4:17**
